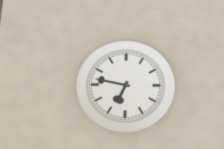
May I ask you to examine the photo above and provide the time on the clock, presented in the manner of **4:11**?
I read **6:47**
